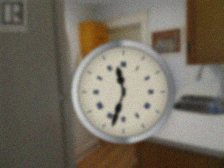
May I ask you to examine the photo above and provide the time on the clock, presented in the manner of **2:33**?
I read **11:33**
